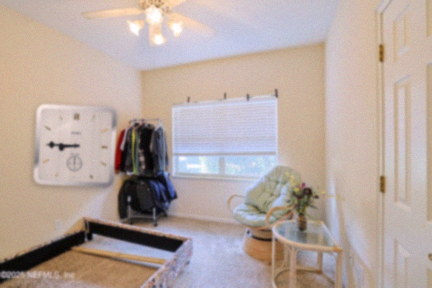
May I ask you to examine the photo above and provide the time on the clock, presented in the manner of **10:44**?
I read **8:45**
